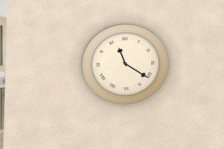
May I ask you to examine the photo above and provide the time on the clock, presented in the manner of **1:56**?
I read **11:21**
